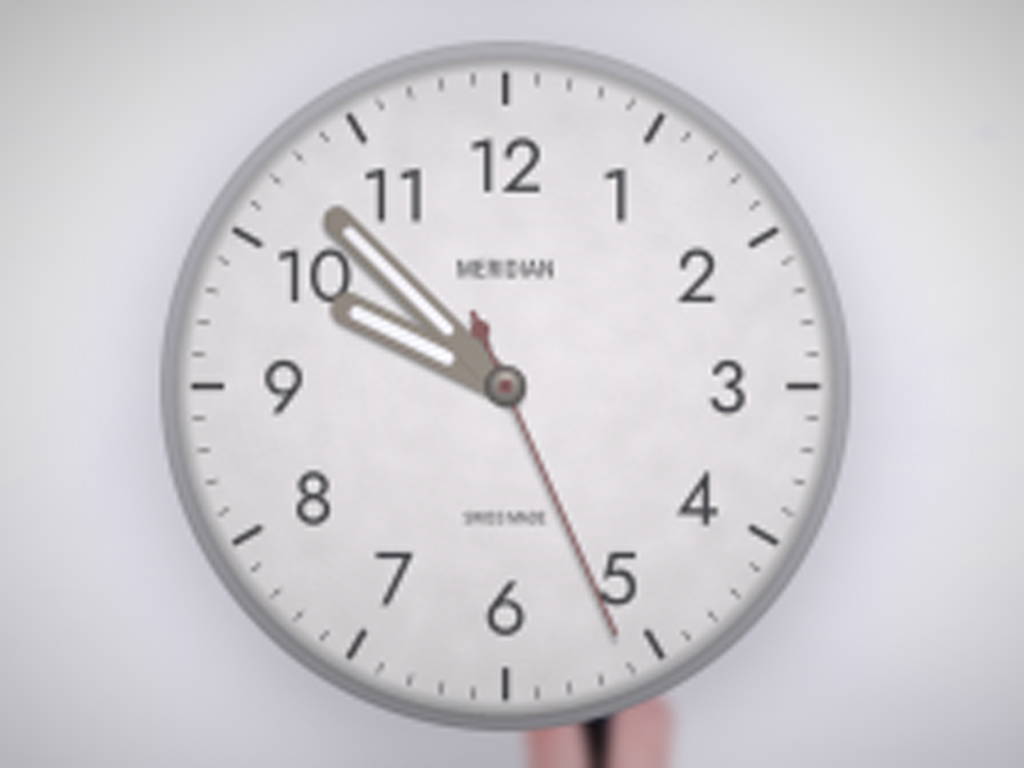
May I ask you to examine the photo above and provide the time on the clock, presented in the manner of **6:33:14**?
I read **9:52:26**
